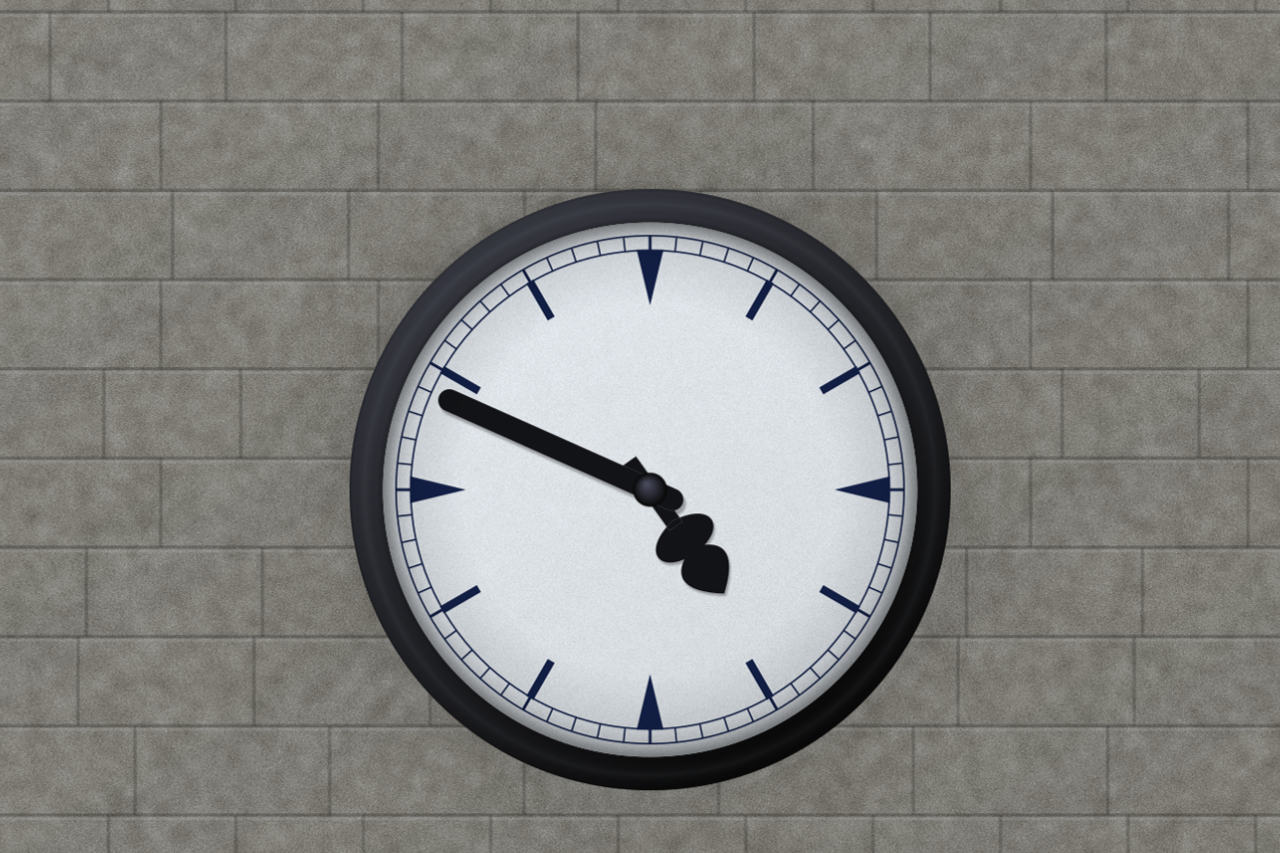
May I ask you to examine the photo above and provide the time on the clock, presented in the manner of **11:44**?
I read **4:49**
